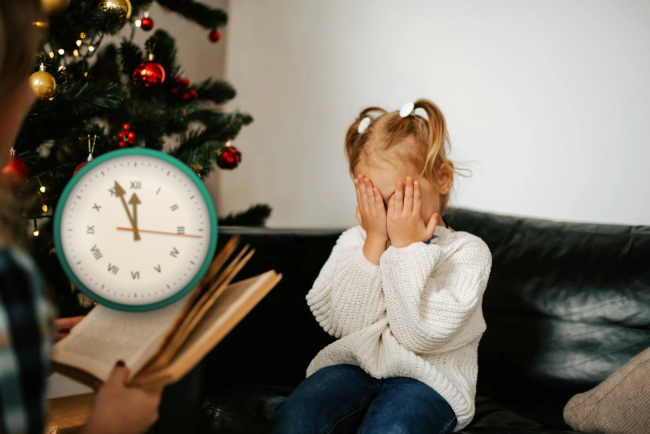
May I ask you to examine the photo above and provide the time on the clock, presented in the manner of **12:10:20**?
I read **11:56:16**
